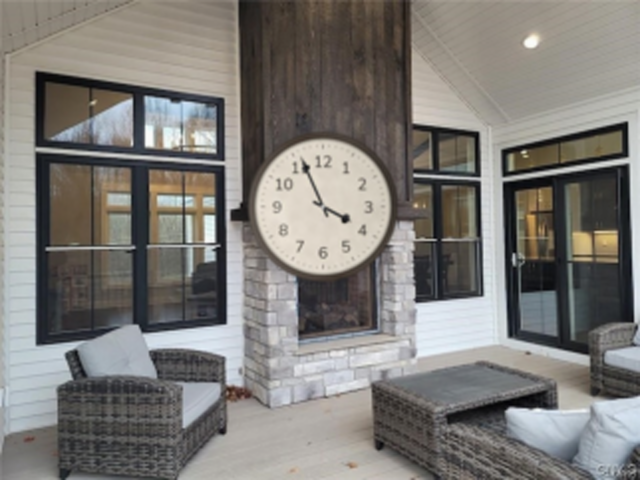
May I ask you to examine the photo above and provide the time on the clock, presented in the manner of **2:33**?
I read **3:56**
